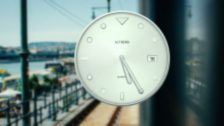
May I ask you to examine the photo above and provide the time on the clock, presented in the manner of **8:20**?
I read **5:25**
